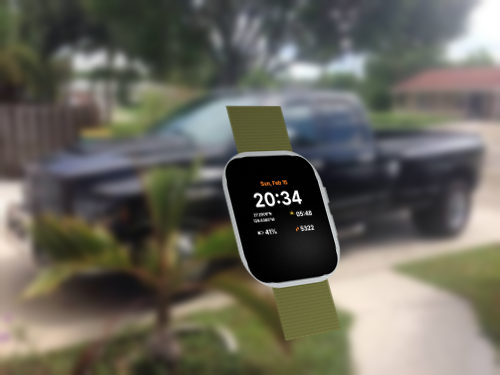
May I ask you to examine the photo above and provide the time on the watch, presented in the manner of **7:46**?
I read **20:34**
